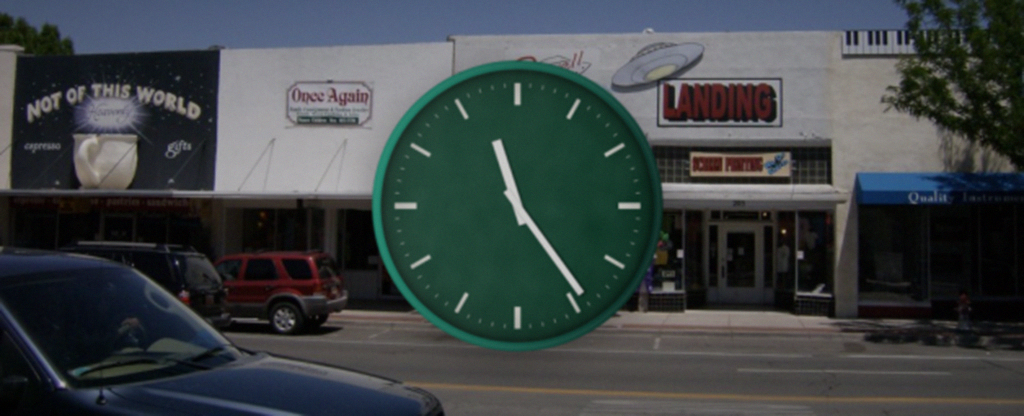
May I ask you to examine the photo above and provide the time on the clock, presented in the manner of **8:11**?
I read **11:24**
